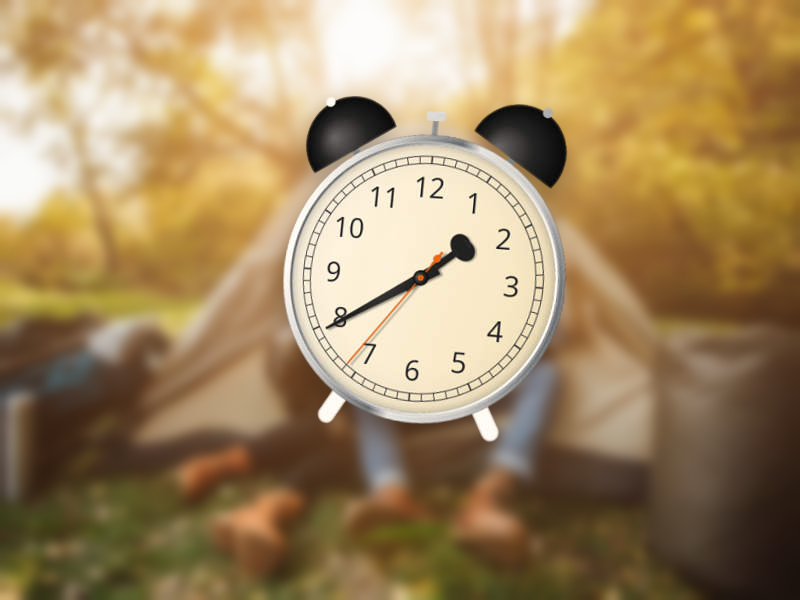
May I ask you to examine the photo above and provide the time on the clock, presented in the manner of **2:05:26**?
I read **1:39:36**
